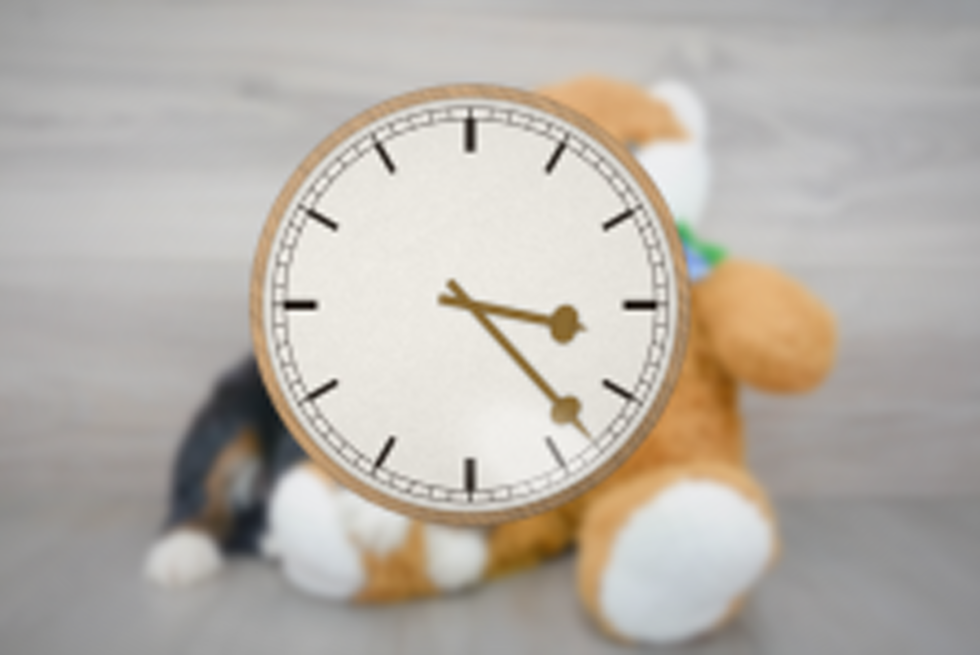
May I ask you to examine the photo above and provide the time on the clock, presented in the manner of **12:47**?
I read **3:23**
